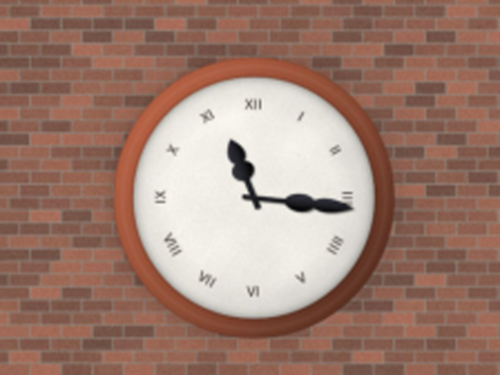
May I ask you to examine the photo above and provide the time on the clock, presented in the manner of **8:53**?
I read **11:16**
